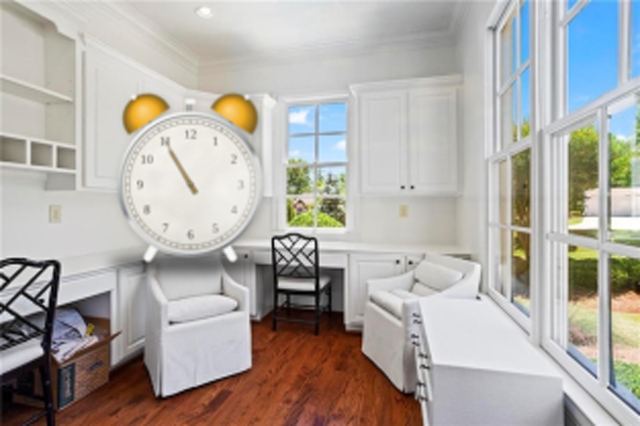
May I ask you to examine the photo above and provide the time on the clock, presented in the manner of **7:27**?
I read **10:55**
